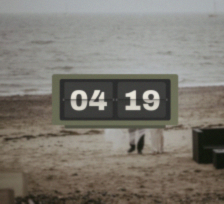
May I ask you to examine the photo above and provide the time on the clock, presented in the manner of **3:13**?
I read **4:19**
